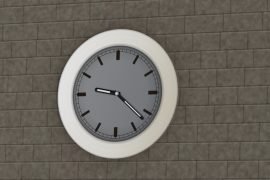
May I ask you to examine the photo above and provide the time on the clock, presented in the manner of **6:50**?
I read **9:22**
